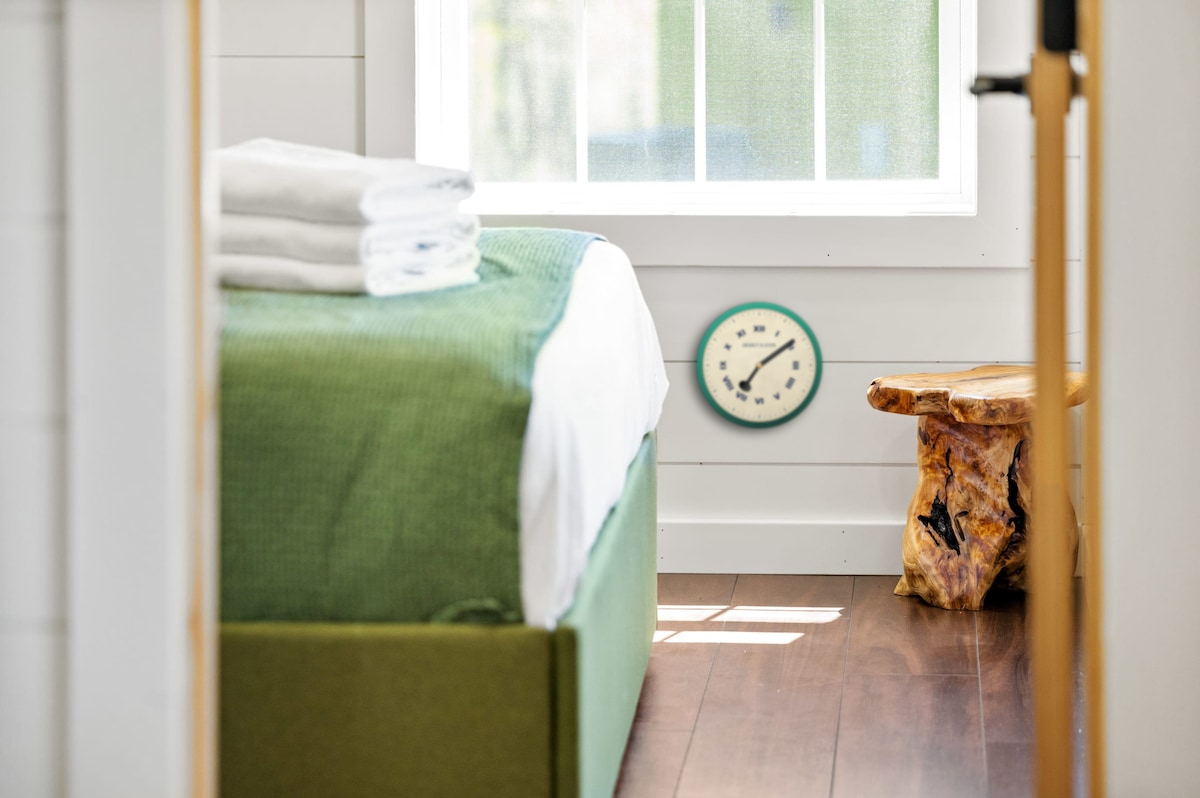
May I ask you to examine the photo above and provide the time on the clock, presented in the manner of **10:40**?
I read **7:09**
